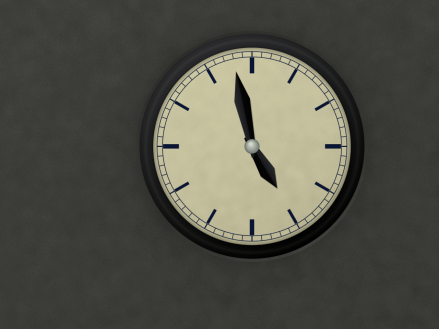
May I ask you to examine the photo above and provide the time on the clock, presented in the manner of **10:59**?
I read **4:58**
